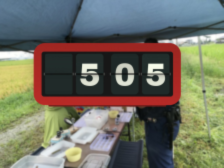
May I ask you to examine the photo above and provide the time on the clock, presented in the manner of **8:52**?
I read **5:05**
